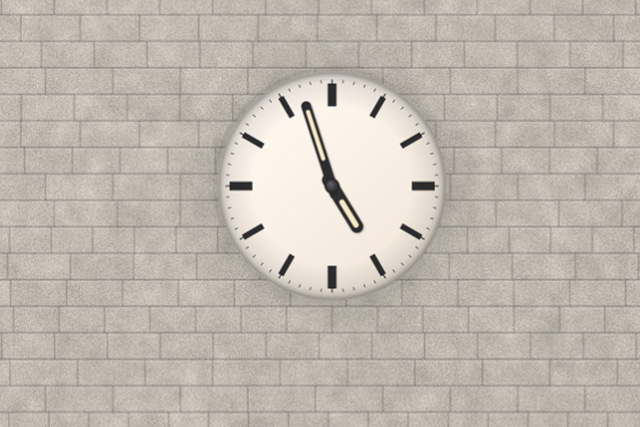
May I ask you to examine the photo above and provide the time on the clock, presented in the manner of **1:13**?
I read **4:57**
